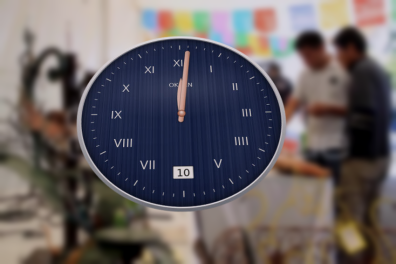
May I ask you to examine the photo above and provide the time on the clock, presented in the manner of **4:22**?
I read **12:01**
